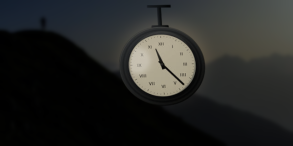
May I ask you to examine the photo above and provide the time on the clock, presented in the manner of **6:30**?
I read **11:23**
